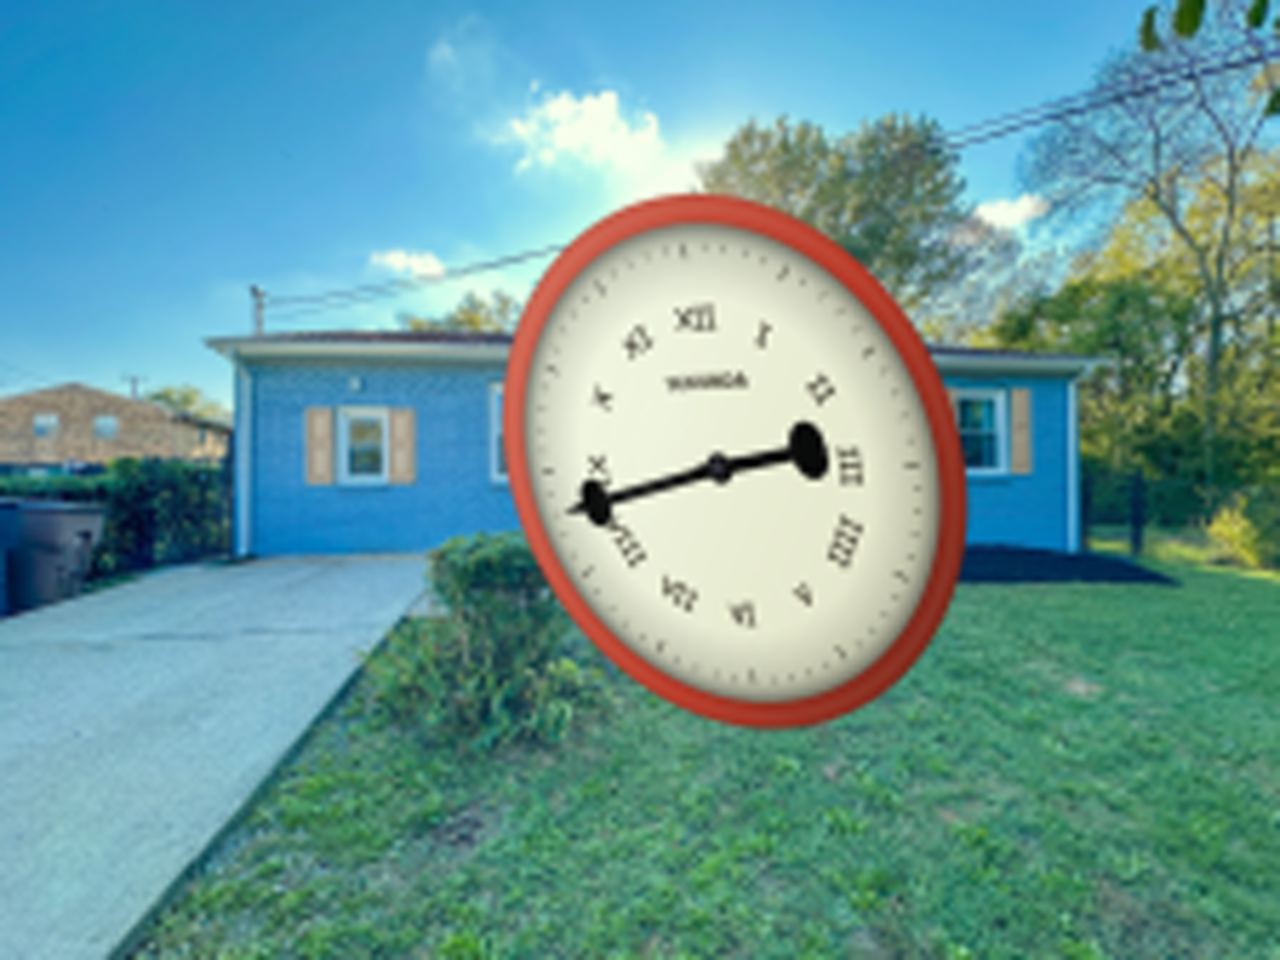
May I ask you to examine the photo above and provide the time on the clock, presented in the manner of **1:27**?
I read **2:43**
